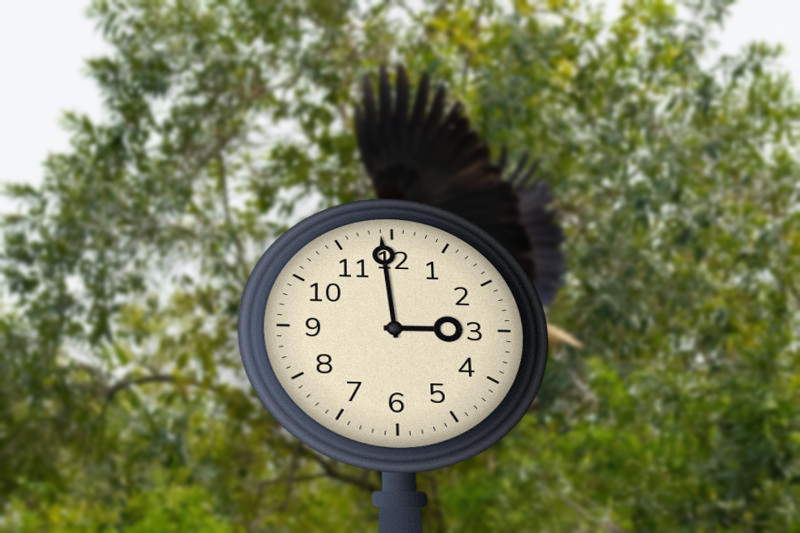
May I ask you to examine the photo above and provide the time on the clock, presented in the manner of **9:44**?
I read **2:59**
